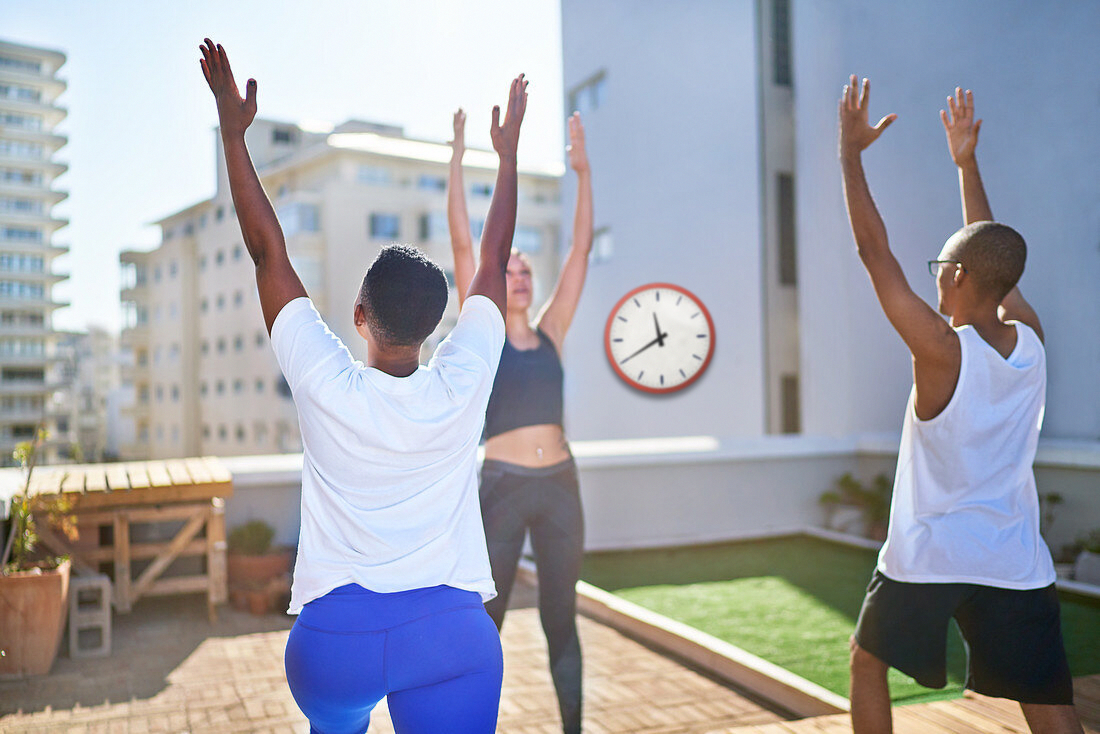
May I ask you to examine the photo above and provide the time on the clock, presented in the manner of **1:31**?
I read **11:40**
